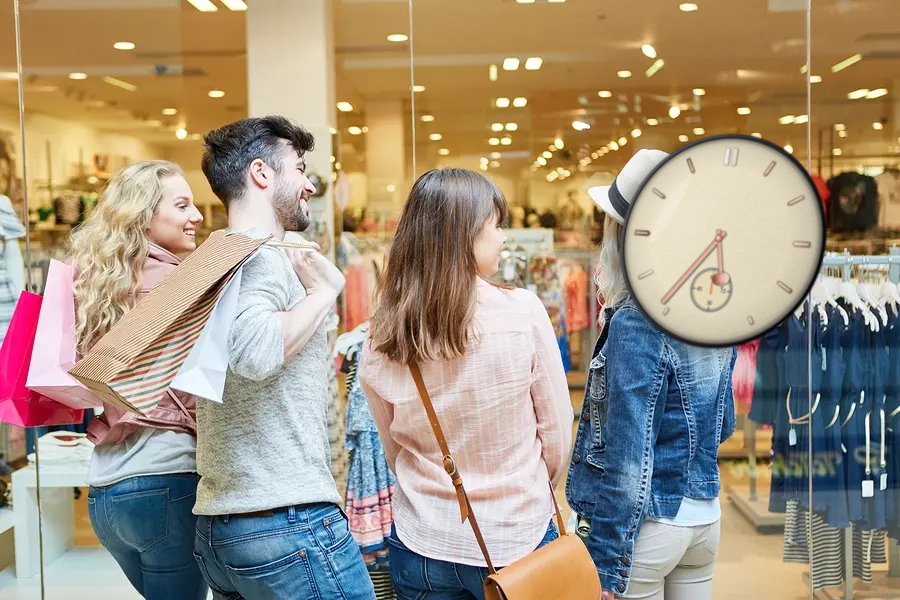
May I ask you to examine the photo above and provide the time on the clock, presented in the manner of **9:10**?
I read **5:36**
